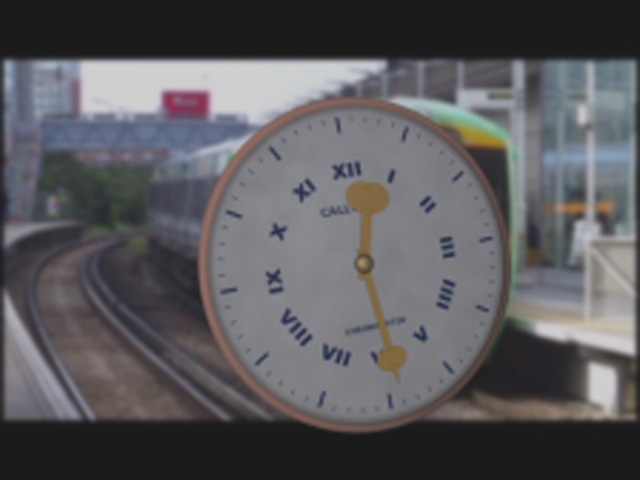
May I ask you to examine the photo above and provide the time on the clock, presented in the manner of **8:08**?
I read **12:29**
